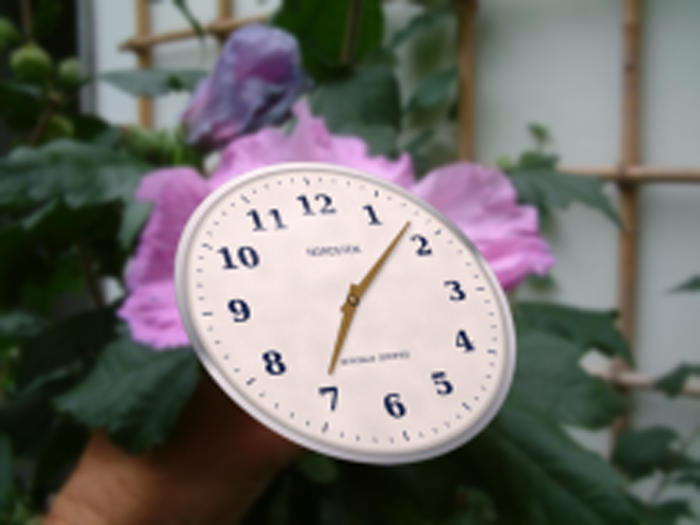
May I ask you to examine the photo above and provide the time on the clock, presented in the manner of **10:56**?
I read **7:08**
